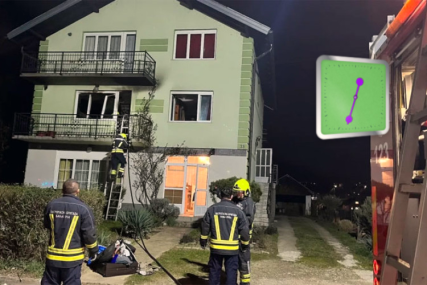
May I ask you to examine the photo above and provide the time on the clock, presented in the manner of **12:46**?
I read **12:33**
